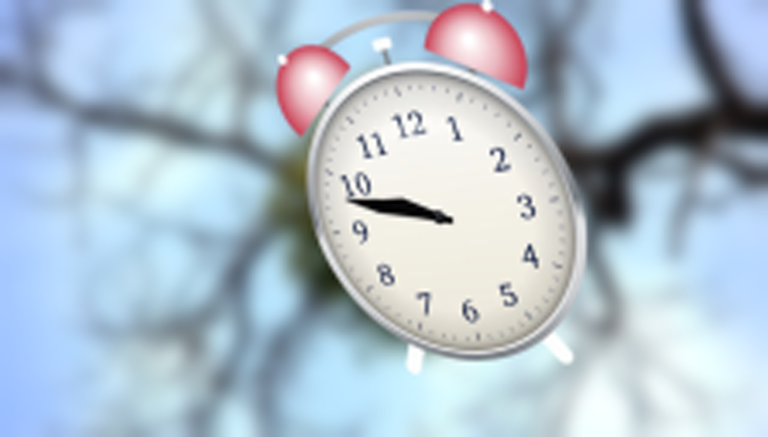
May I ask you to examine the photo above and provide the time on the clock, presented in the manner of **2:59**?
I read **9:48**
